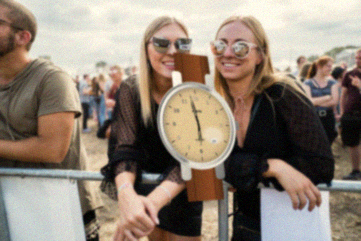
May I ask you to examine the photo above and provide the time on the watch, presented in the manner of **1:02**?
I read **5:58**
